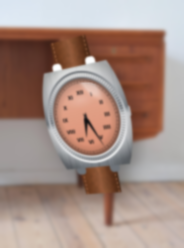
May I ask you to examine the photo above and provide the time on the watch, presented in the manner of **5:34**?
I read **6:26**
